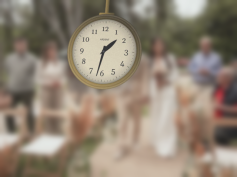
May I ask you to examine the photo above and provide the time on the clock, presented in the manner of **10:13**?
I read **1:32**
